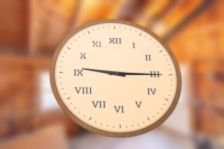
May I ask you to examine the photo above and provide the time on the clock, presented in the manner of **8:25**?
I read **9:15**
